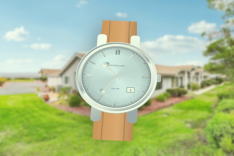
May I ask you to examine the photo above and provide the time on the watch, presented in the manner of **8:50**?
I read **10:36**
